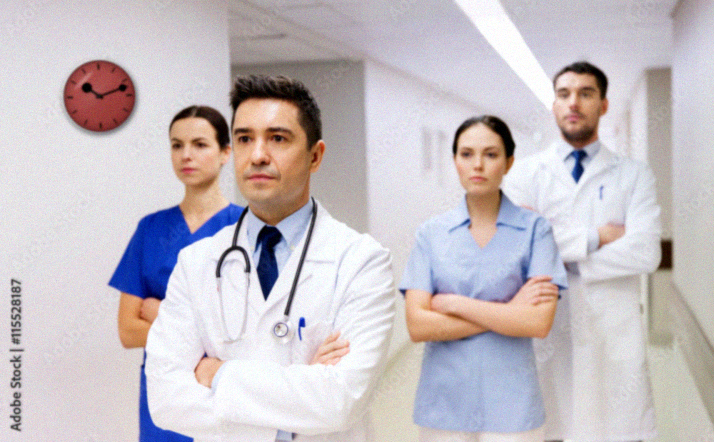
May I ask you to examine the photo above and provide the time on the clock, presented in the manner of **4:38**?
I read **10:12**
